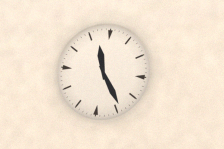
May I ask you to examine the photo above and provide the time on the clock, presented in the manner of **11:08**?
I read **11:24**
